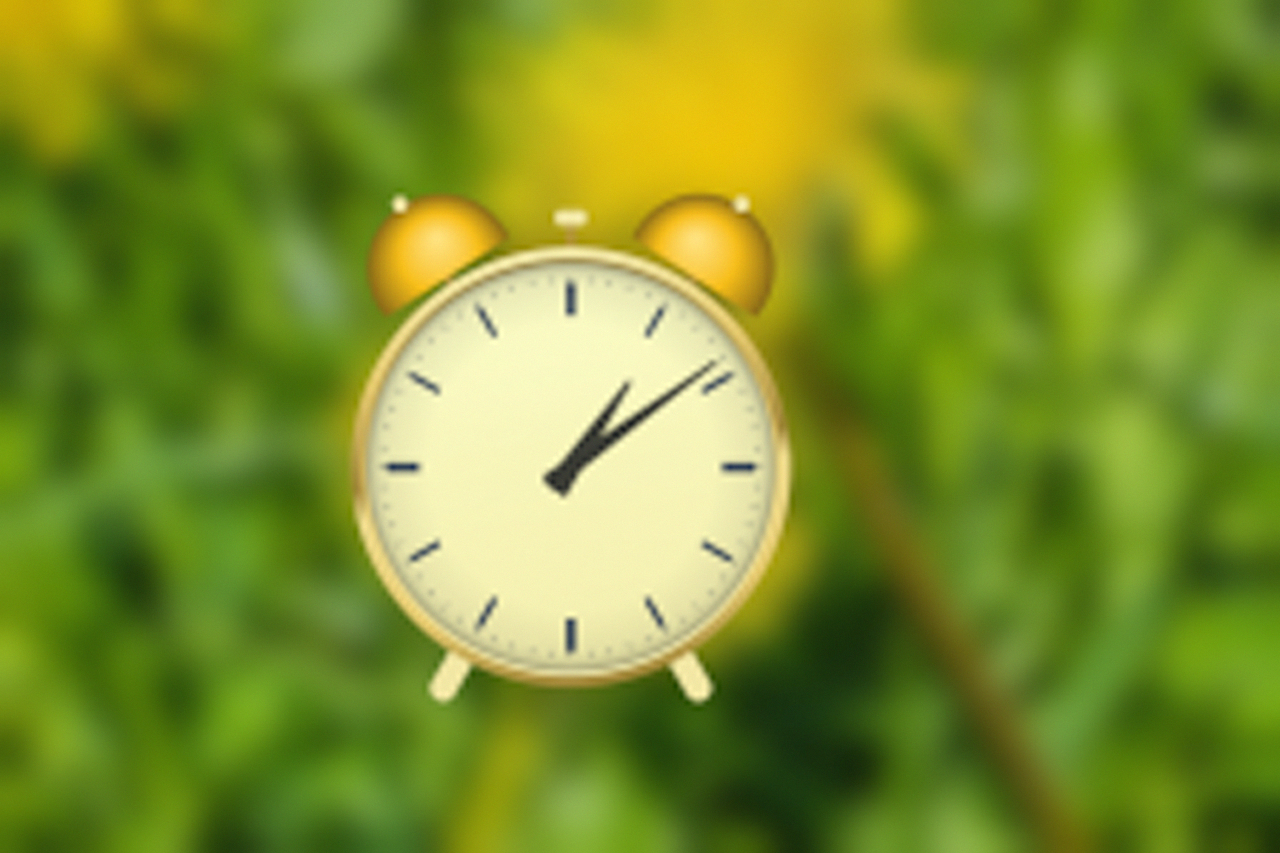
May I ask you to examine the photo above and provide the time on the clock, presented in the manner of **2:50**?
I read **1:09**
